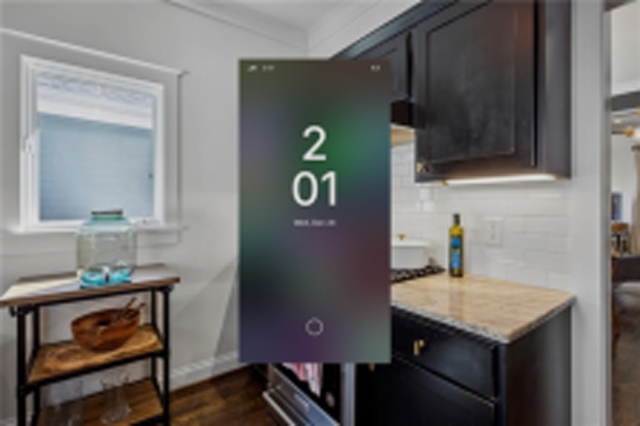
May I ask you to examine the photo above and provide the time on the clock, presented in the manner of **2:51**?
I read **2:01**
